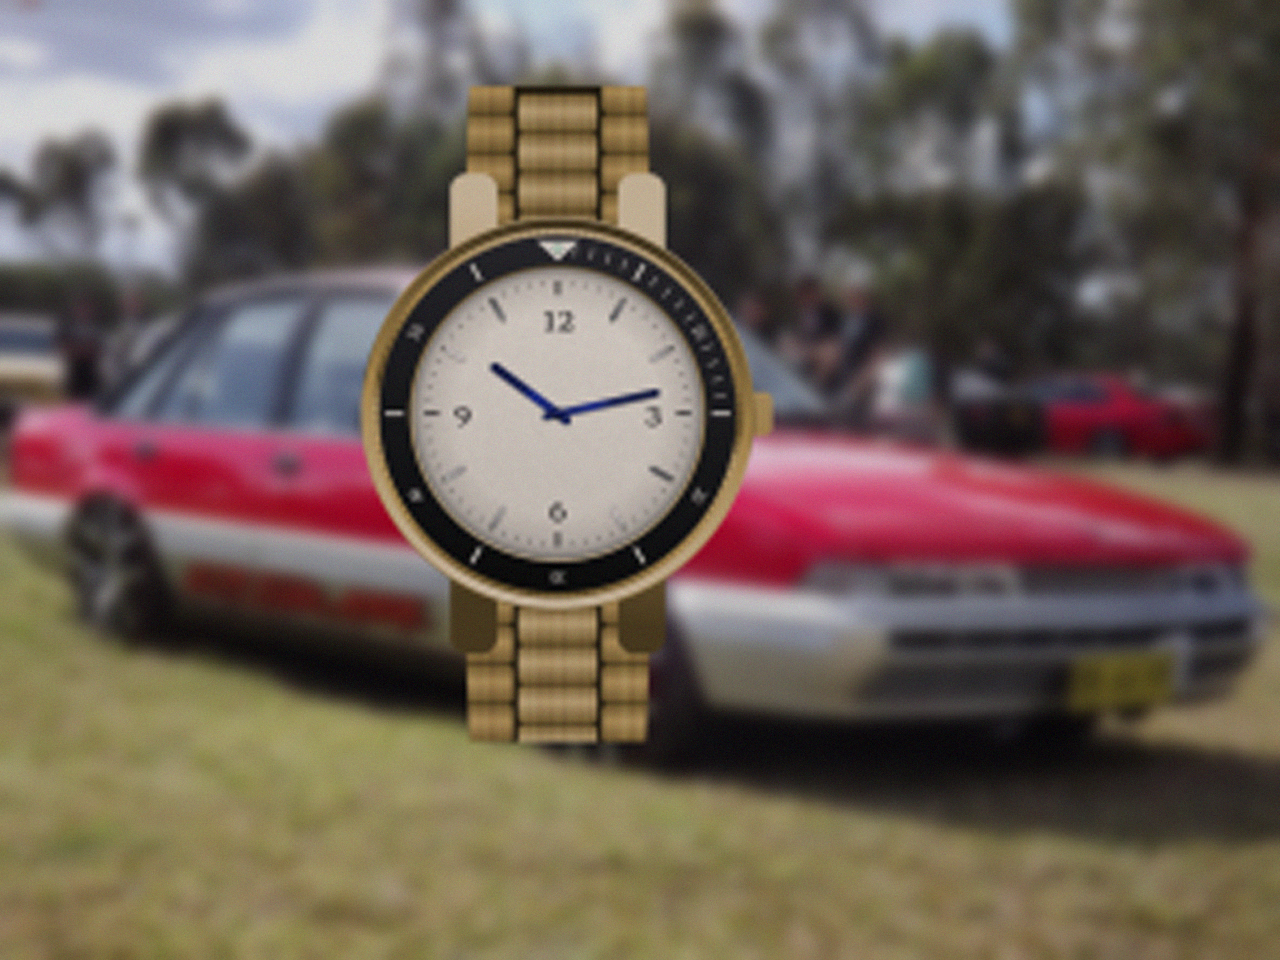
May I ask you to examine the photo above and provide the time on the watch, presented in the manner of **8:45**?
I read **10:13**
